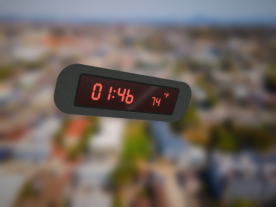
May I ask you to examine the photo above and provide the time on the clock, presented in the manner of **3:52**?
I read **1:46**
